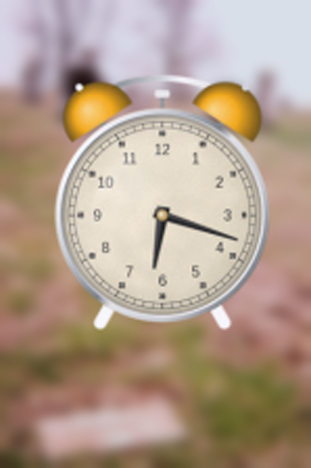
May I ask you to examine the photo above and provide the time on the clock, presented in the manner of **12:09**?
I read **6:18**
